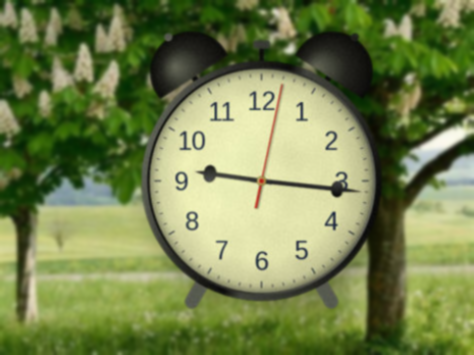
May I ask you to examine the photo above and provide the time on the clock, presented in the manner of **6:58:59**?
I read **9:16:02**
